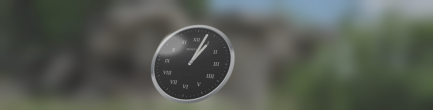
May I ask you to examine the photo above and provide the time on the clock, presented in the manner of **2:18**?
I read **1:03**
